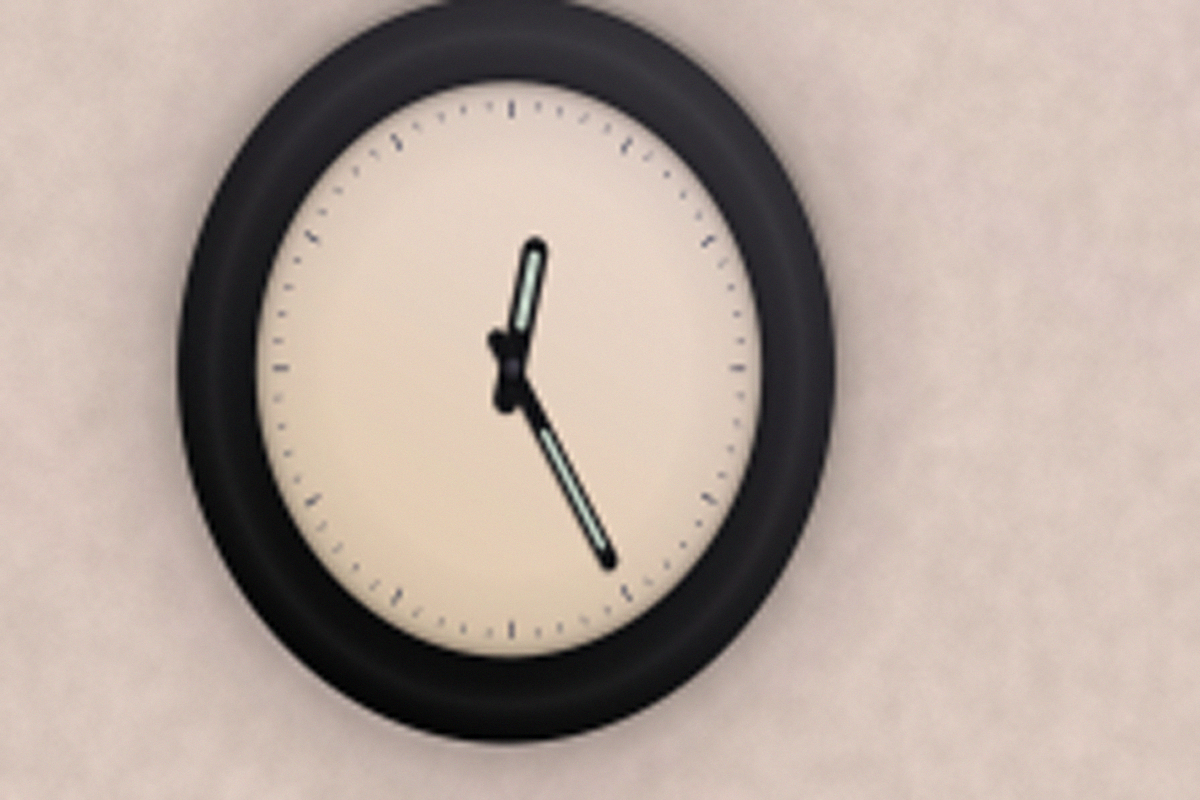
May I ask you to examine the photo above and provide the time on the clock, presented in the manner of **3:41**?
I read **12:25**
